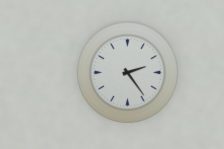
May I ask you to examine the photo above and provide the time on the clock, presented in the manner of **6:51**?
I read **2:24**
